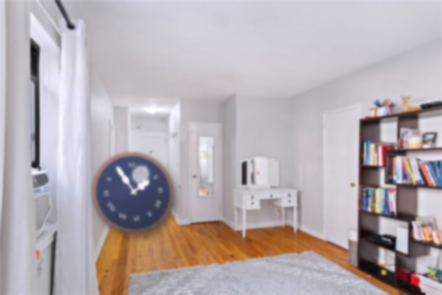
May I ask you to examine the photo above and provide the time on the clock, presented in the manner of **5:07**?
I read **1:55**
